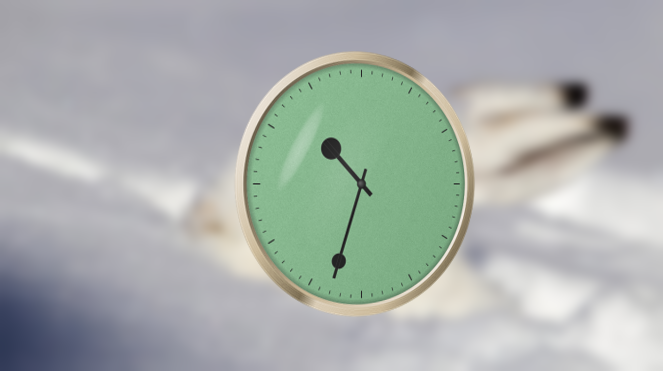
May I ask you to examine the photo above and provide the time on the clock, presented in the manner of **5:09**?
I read **10:33**
